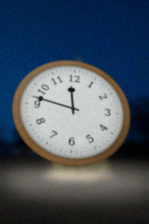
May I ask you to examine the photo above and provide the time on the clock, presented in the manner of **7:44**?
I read **11:47**
